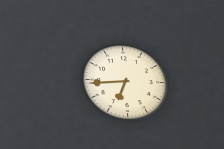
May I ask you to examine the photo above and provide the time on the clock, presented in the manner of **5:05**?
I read **6:44**
